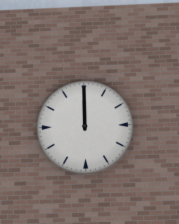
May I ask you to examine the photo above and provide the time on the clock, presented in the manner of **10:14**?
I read **12:00**
